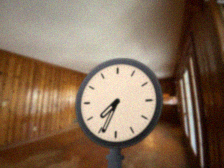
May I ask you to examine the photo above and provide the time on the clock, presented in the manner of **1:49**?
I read **7:34**
